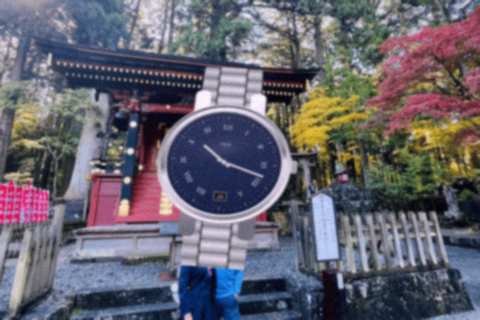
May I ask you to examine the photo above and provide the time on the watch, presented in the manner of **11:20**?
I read **10:18**
